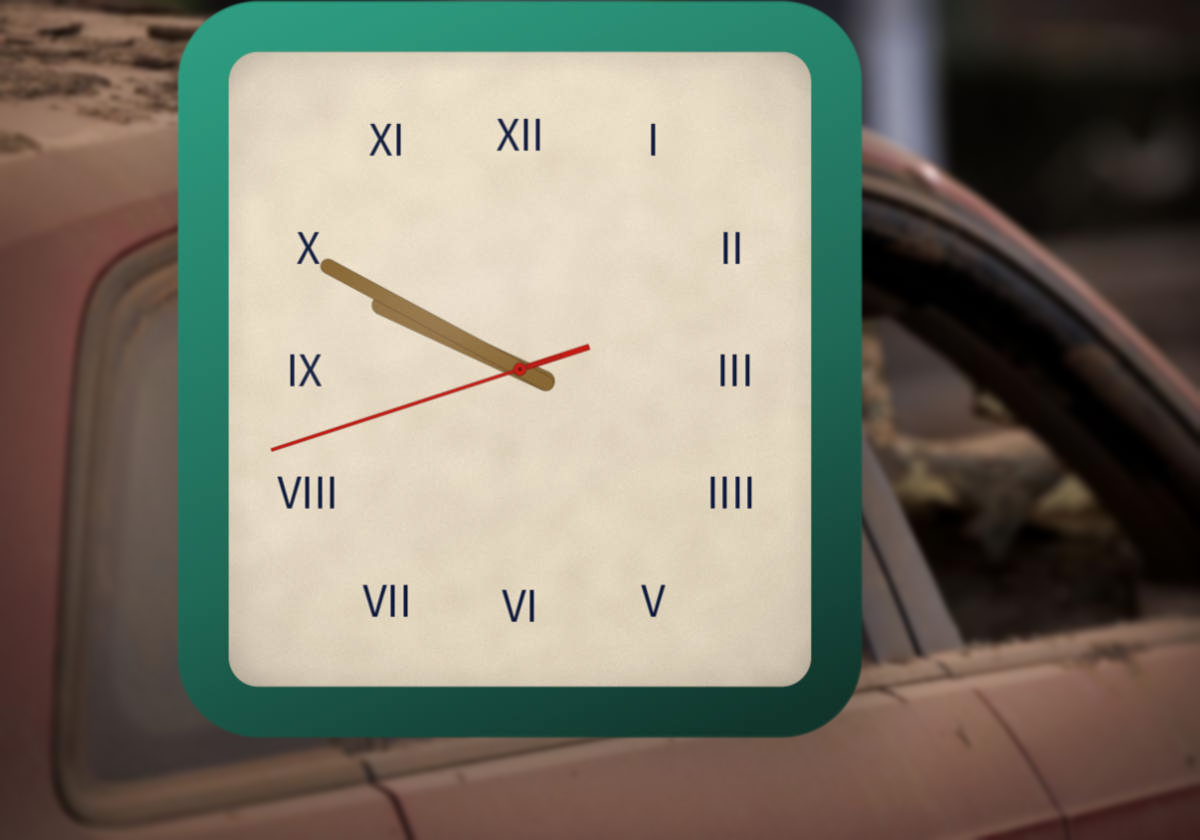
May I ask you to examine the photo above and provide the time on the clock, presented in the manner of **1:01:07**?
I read **9:49:42**
